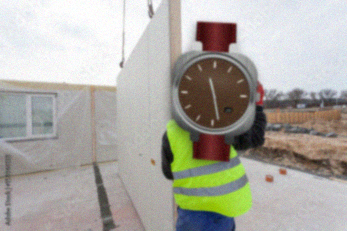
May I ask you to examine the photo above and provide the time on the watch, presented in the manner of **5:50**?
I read **11:28**
